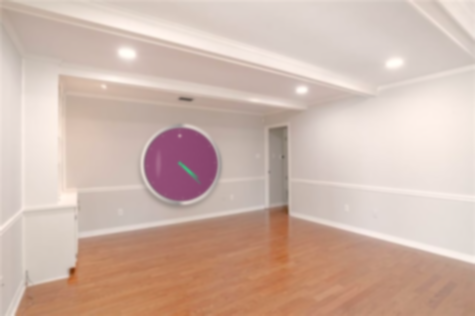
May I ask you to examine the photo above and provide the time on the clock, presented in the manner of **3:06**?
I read **4:23**
